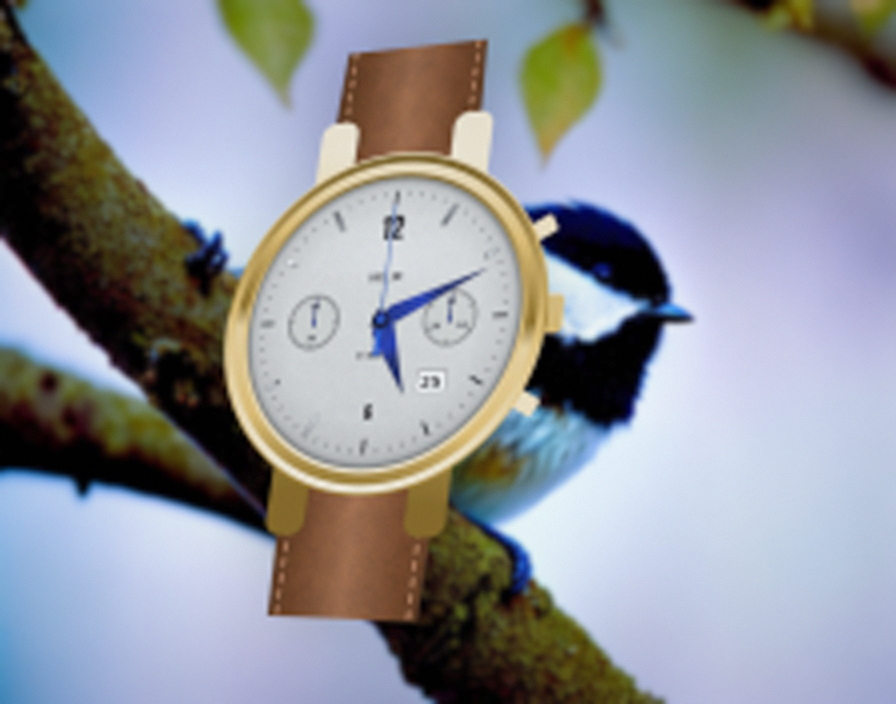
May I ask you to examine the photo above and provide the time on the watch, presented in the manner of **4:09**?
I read **5:11**
